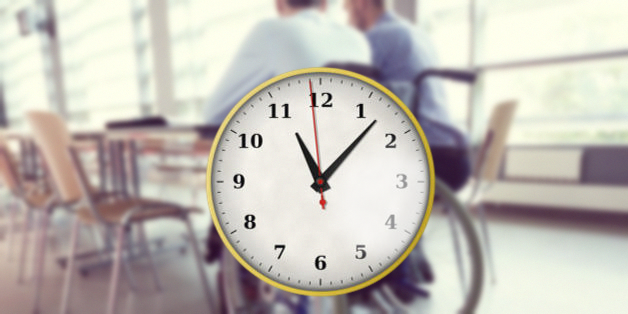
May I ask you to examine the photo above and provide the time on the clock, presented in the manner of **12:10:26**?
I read **11:06:59**
